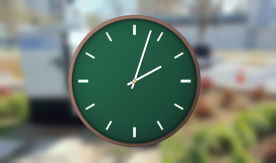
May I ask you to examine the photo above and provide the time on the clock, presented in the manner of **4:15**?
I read **2:03**
